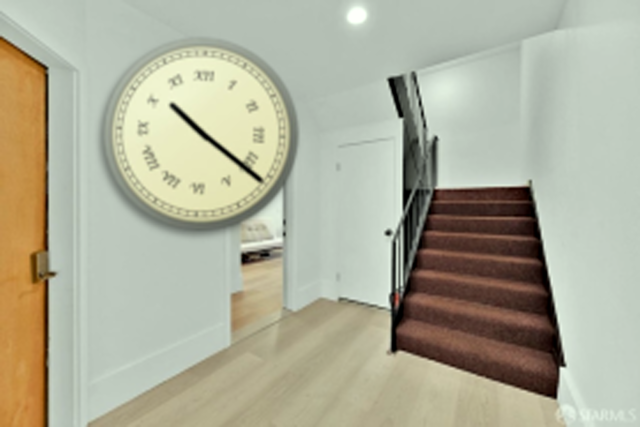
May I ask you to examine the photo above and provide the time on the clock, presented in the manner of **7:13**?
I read **10:21**
